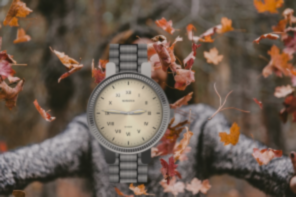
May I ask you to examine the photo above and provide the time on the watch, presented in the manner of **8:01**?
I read **2:46**
